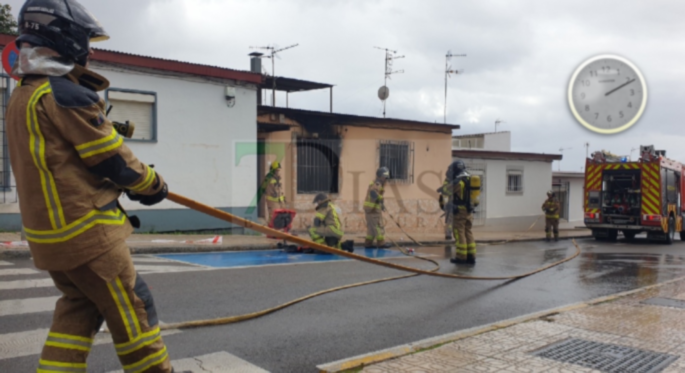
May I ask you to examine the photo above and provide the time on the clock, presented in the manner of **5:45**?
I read **2:11**
